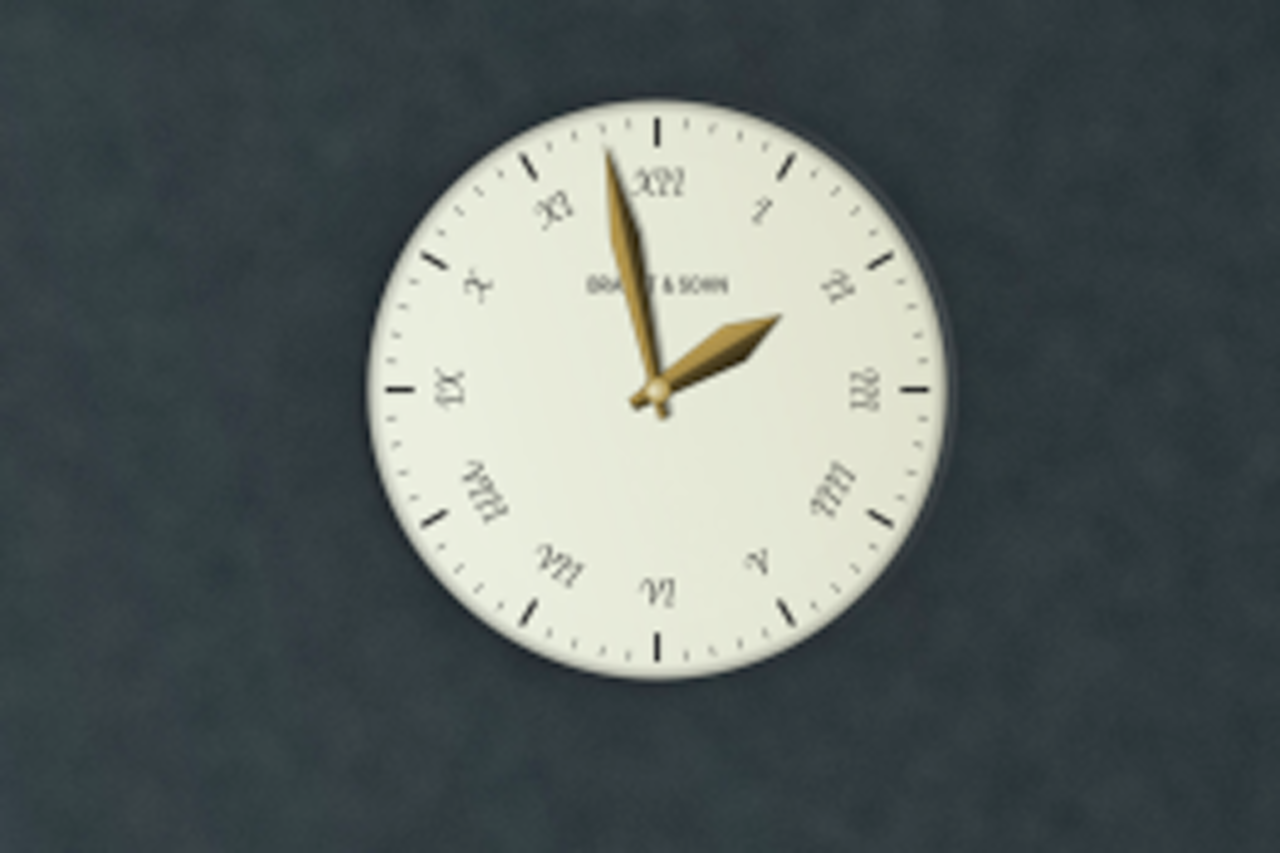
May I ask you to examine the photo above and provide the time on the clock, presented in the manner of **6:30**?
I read **1:58**
